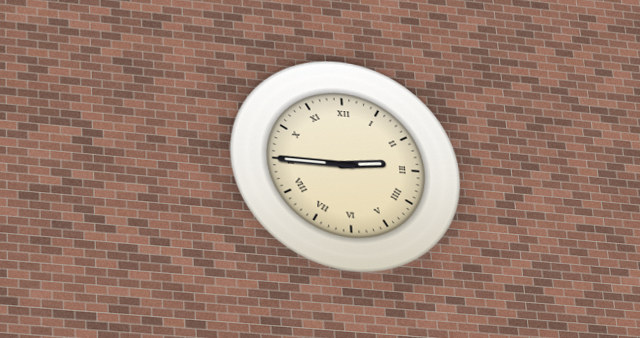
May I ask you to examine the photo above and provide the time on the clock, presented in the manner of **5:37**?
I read **2:45**
